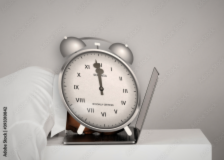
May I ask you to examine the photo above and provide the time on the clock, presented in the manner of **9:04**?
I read **11:59**
